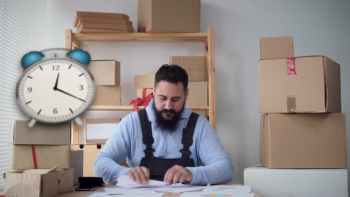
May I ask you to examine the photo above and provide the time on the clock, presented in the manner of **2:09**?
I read **12:20**
